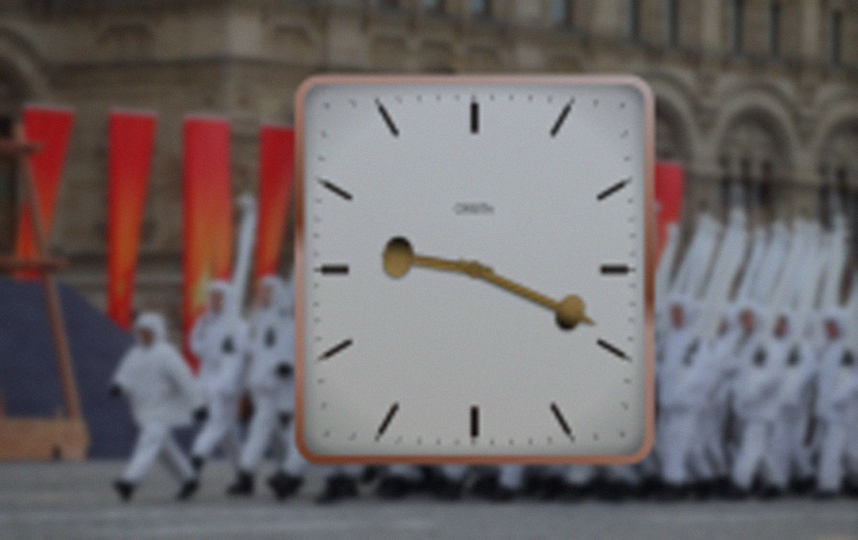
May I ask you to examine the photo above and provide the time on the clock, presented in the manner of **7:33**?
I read **9:19**
